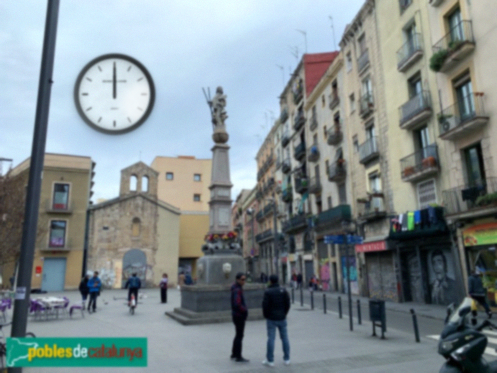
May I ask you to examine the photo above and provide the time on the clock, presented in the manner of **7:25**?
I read **12:00**
